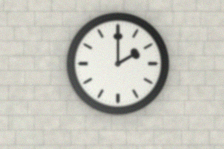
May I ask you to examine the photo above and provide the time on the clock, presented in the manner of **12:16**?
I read **2:00**
